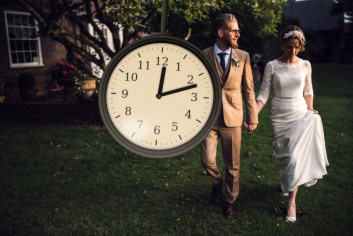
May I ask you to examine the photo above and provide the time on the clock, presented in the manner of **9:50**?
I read **12:12**
